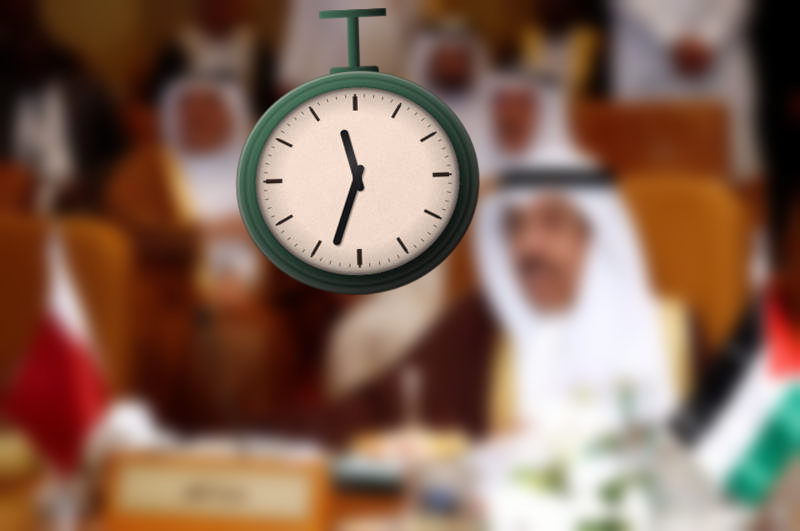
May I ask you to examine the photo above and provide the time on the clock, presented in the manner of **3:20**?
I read **11:33**
